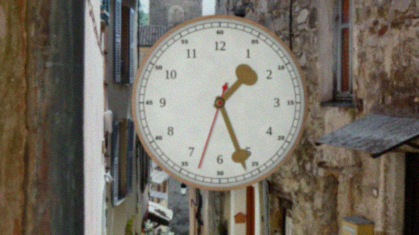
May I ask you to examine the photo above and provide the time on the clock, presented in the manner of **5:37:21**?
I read **1:26:33**
